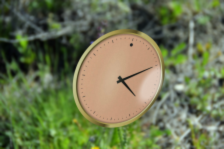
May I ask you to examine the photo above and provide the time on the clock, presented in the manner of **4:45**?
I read **4:10**
